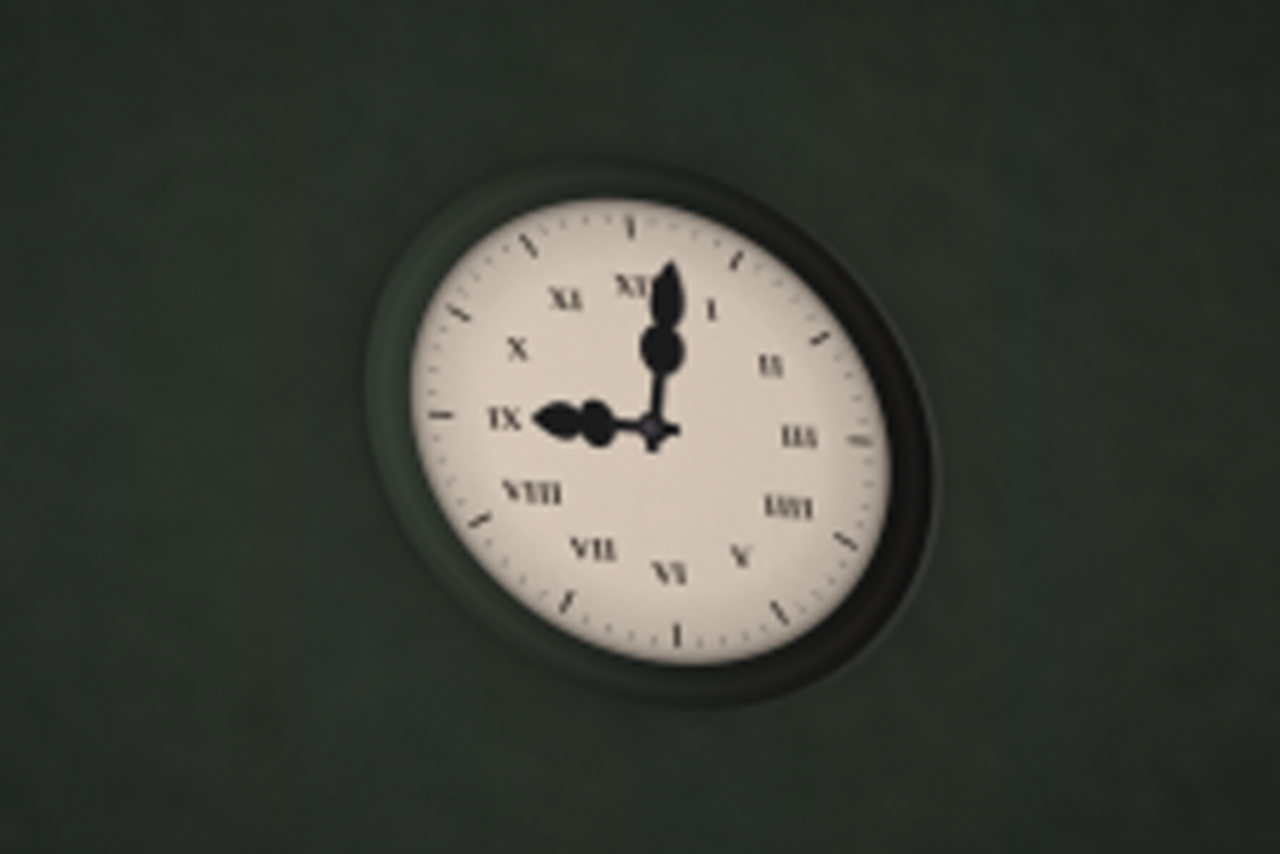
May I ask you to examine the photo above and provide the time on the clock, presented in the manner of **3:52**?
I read **9:02**
